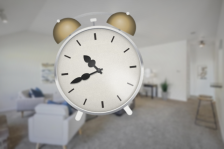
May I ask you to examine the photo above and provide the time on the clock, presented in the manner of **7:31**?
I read **10:42**
